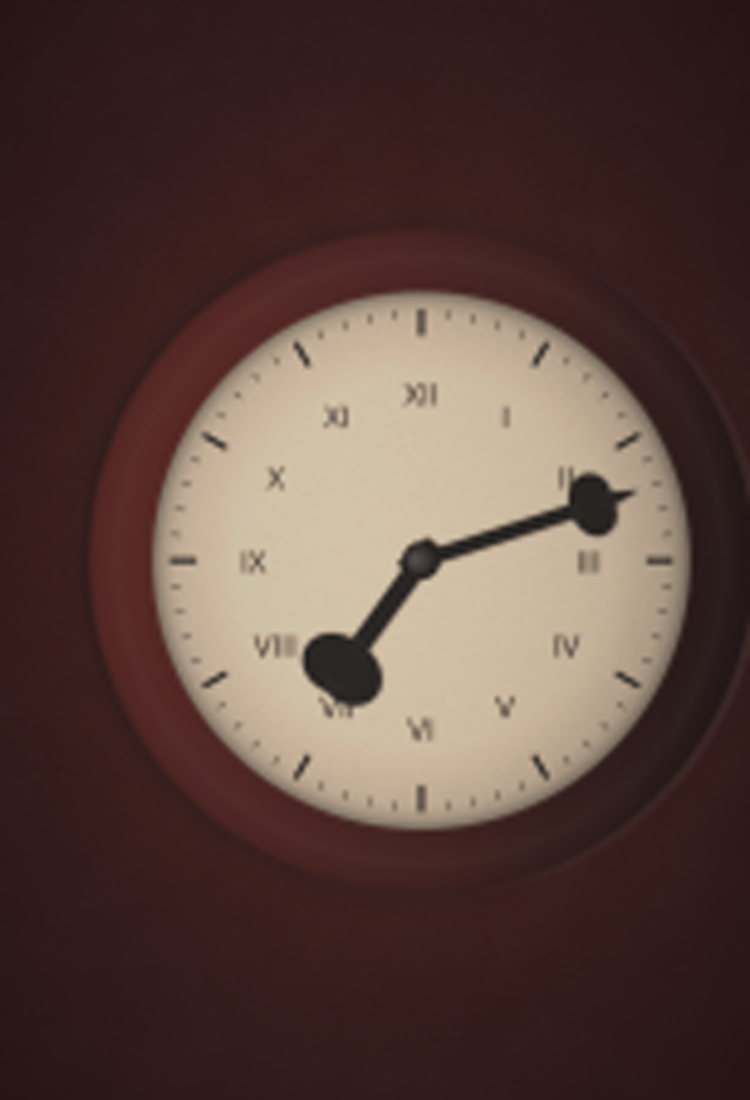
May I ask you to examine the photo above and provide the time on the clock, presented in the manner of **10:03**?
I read **7:12**
